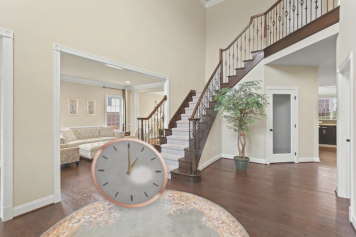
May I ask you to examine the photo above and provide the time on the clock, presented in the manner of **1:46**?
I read **1:00**
